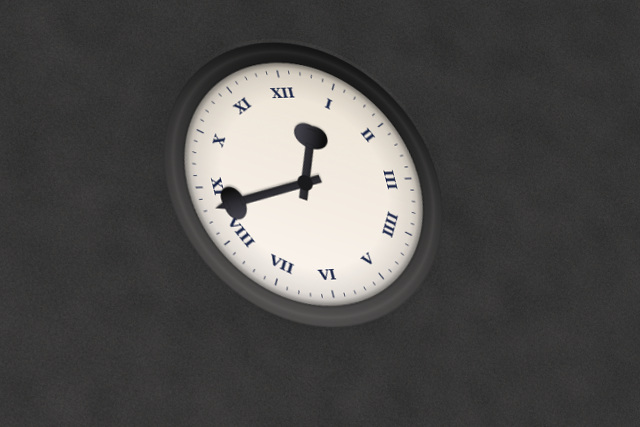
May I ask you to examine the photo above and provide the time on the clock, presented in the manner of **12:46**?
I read **12:43**
